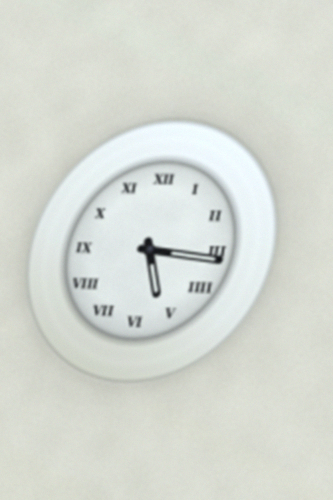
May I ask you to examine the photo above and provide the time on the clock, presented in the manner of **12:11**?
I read **5:16**
